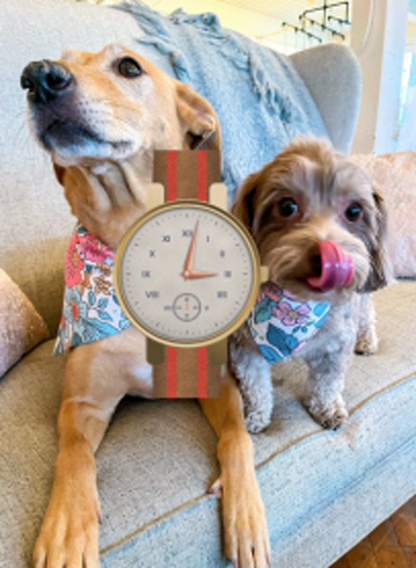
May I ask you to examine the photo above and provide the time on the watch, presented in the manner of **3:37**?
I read **3:02**
